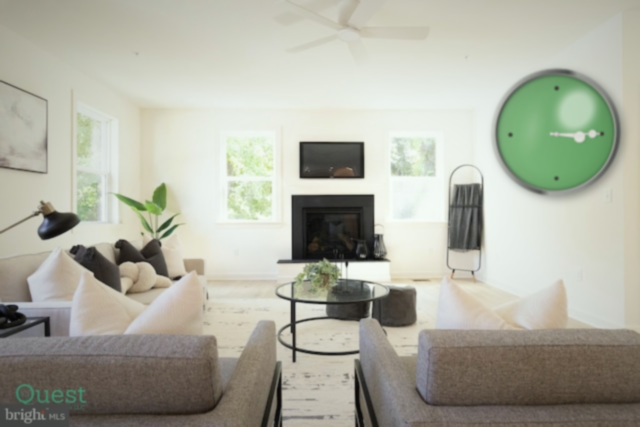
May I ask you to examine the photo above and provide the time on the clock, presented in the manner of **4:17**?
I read **3:15**
